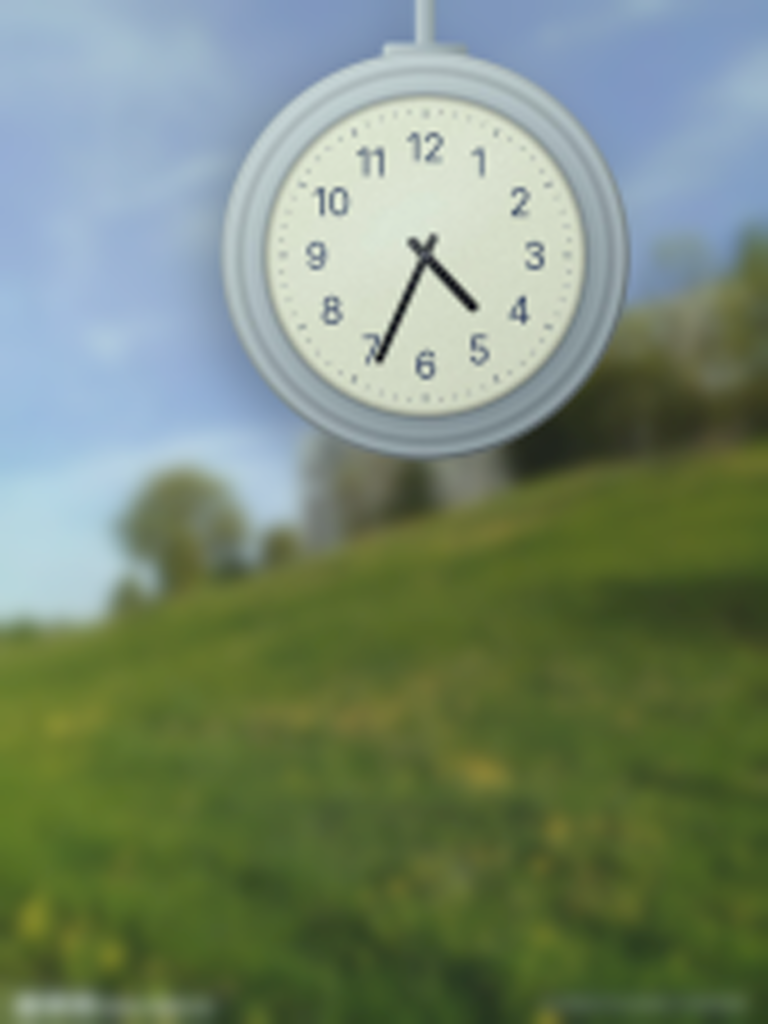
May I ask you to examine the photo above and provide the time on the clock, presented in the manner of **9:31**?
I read **4:34**
